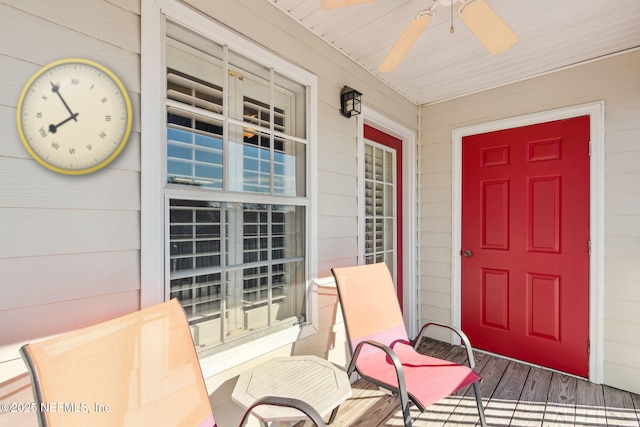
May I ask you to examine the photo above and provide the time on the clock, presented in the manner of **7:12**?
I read **7:54**
